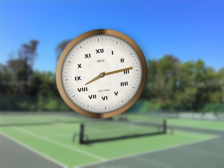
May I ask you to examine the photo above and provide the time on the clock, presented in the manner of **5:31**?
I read **8:14**
